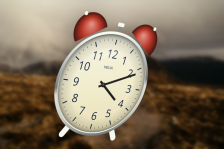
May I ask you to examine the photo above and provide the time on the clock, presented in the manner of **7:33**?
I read **4:11**
